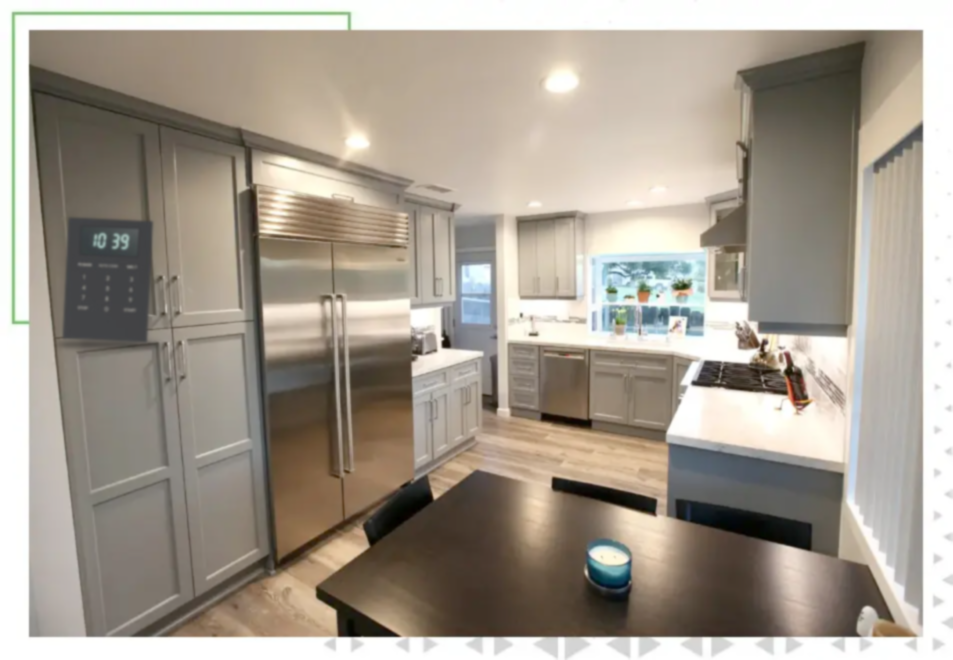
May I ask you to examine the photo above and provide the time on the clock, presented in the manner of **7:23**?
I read **10:39**
